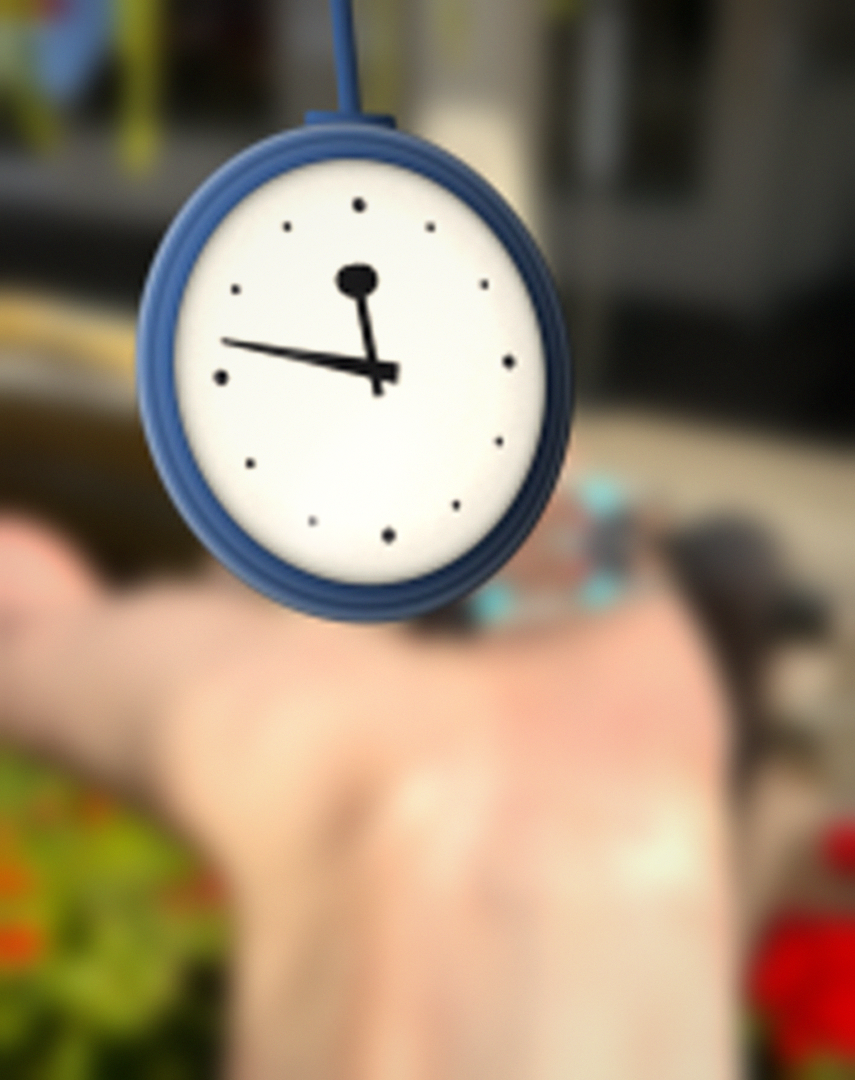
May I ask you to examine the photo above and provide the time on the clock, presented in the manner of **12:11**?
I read **11:47**
